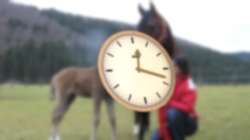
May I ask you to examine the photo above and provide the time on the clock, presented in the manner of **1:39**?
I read **12:18**
